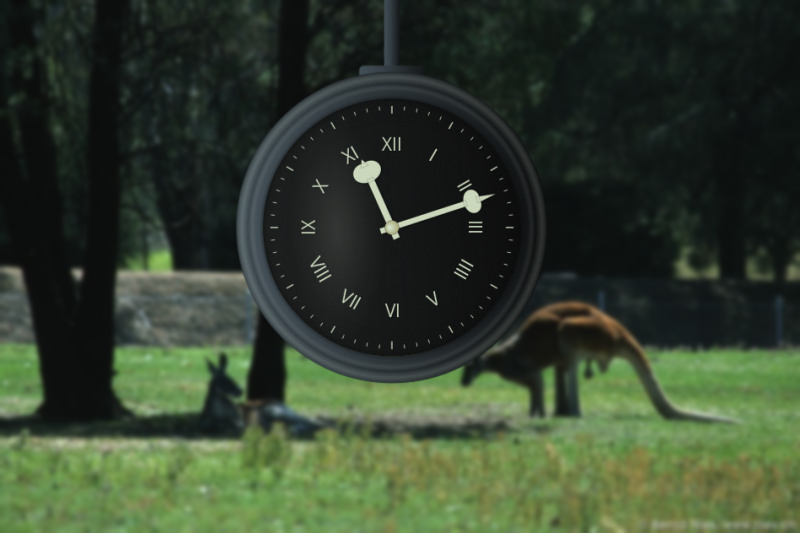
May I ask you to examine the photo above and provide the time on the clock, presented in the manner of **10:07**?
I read **11:12**
